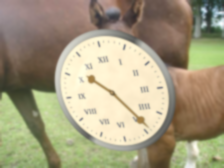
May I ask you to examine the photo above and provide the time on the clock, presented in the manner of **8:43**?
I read **10:24**
